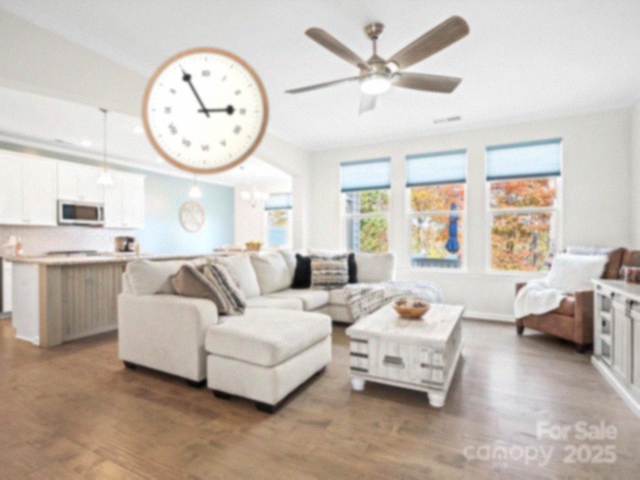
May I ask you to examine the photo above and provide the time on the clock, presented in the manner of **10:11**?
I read **2:55**
